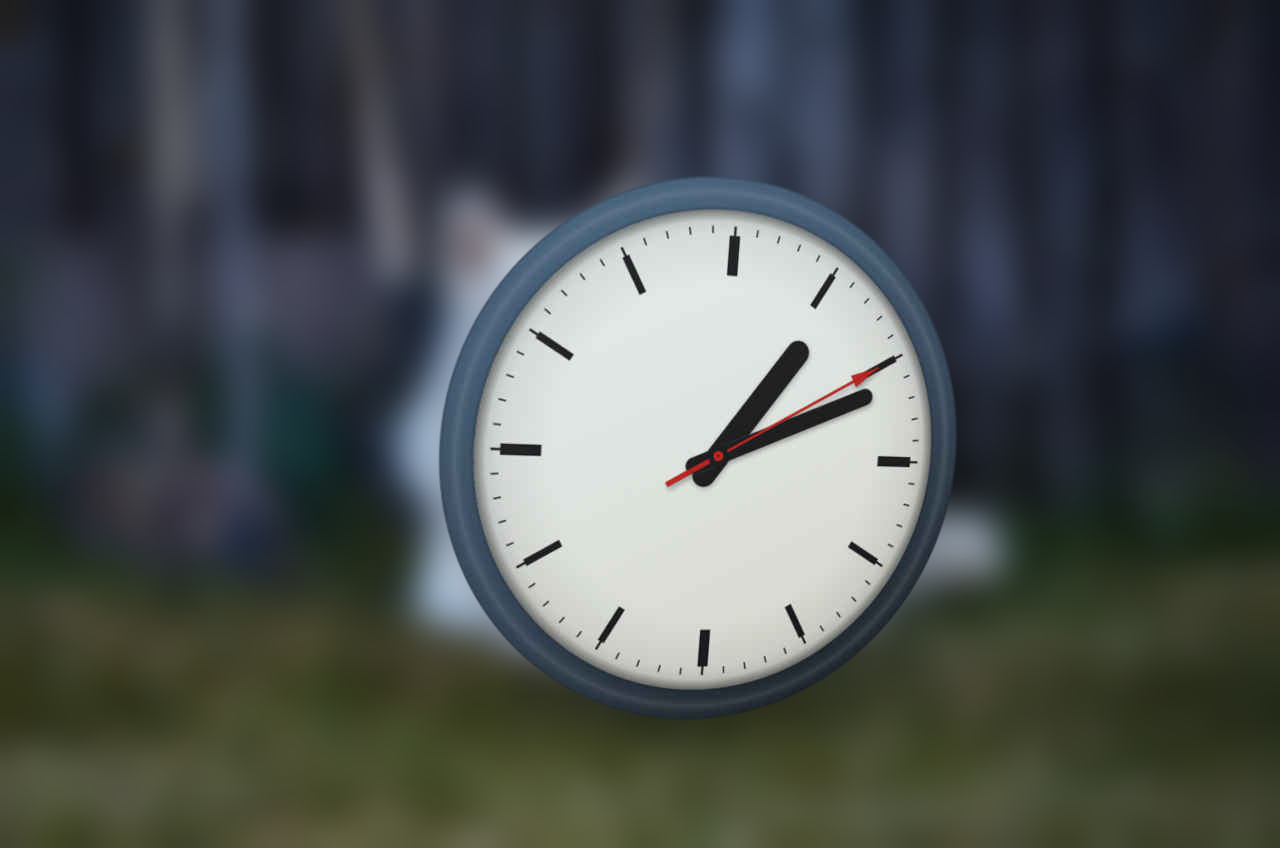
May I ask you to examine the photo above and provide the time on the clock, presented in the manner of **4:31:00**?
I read **1:11:10**
